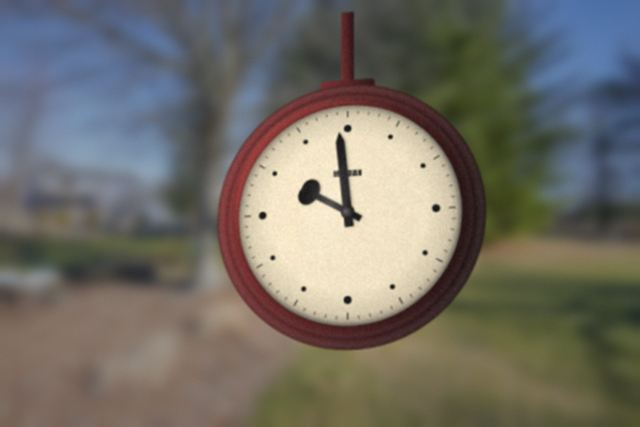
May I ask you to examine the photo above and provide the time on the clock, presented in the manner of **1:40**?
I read **9:59**
